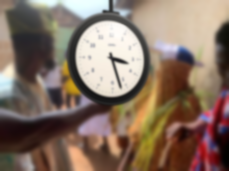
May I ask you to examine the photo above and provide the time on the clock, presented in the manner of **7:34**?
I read **3:27**
